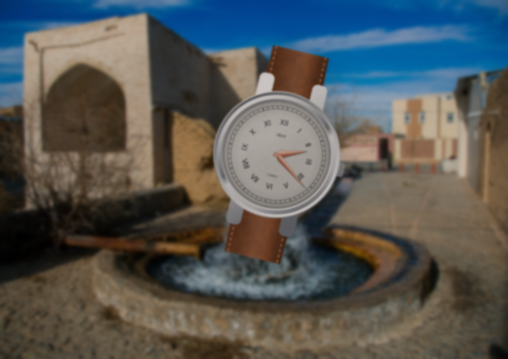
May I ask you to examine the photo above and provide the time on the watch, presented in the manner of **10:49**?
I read **2:21**
